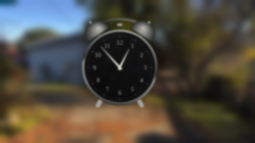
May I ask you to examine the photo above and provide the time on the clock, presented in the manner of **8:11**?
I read **12:53**
